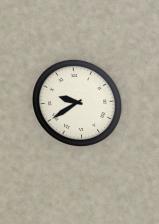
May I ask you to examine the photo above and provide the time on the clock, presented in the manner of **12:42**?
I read **9:40**
